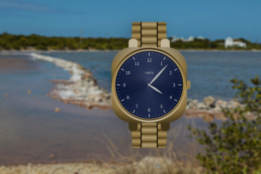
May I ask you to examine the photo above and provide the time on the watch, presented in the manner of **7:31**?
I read **4:07**
